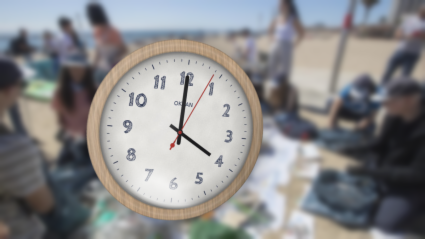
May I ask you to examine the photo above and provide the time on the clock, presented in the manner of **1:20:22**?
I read **4:00:04**
